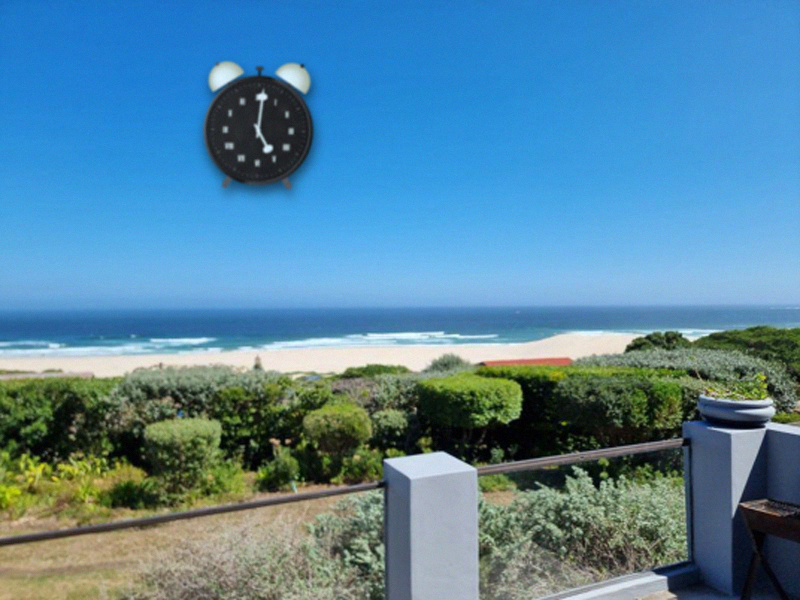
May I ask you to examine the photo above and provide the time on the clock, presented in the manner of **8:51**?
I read **5:01**
